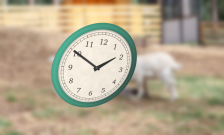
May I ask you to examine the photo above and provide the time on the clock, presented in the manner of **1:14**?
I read **1:50**
